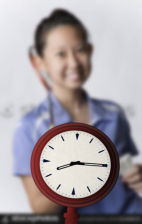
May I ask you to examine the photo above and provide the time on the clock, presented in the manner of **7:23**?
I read **8:15**
